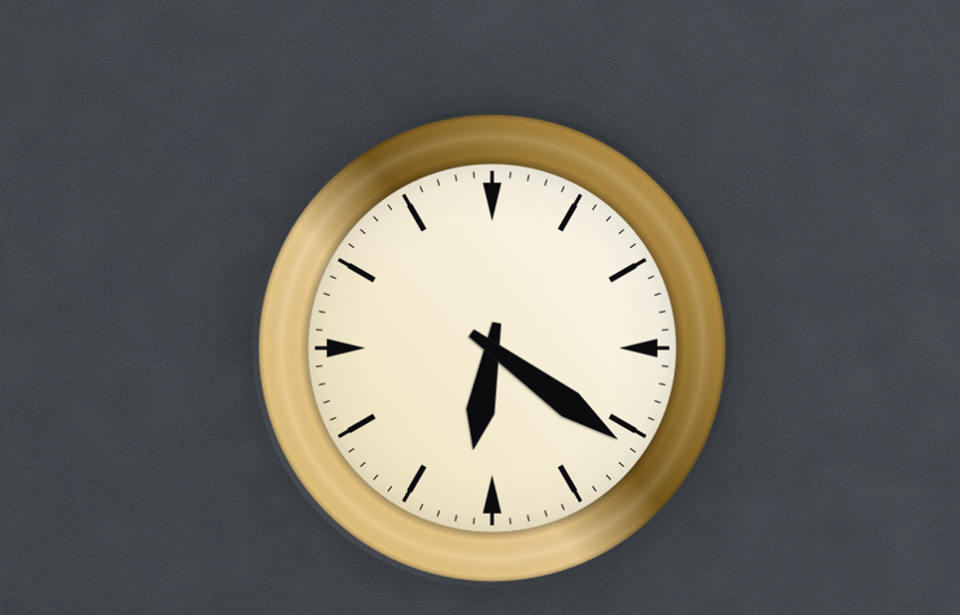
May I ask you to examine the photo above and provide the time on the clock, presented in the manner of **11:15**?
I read **6:21**
